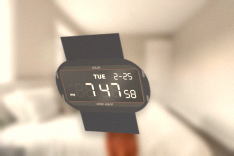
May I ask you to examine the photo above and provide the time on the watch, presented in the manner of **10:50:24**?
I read **7:47:58**
